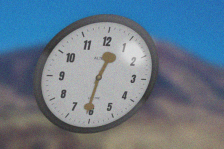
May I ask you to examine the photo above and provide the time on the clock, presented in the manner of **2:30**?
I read **12:31**
